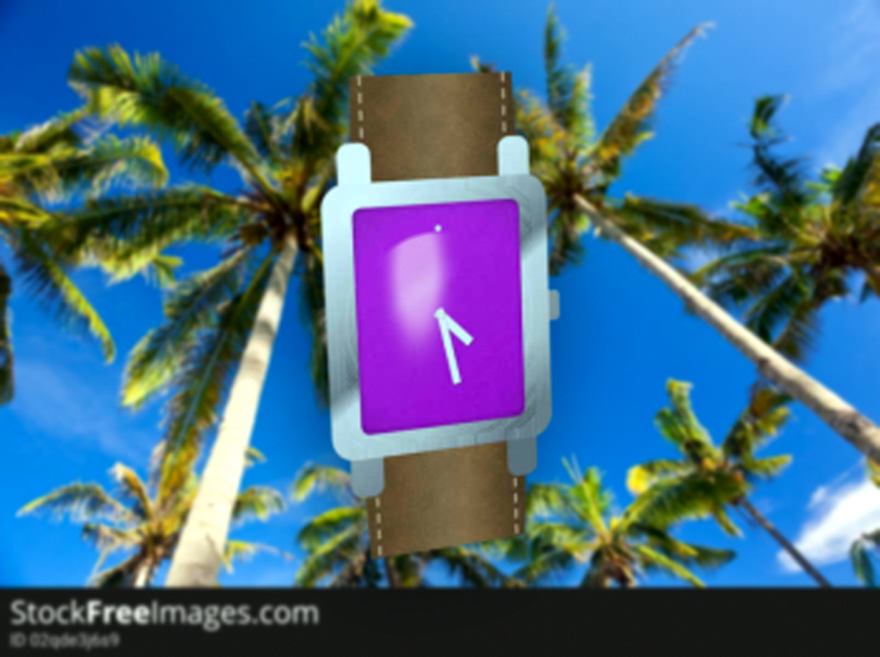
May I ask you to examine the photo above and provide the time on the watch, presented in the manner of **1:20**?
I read **4:28**
